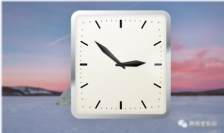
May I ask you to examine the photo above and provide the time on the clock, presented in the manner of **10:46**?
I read **2:52**
